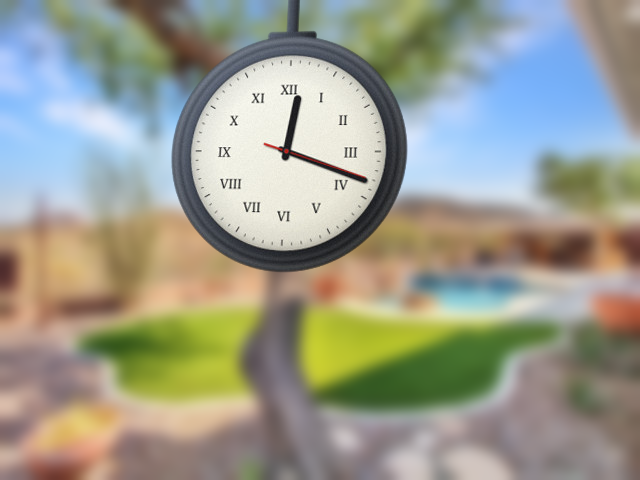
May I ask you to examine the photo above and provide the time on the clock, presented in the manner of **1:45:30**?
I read **12:18:18**
